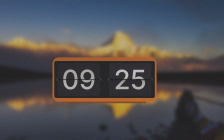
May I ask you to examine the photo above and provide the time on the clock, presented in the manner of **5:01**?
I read **9:25**
